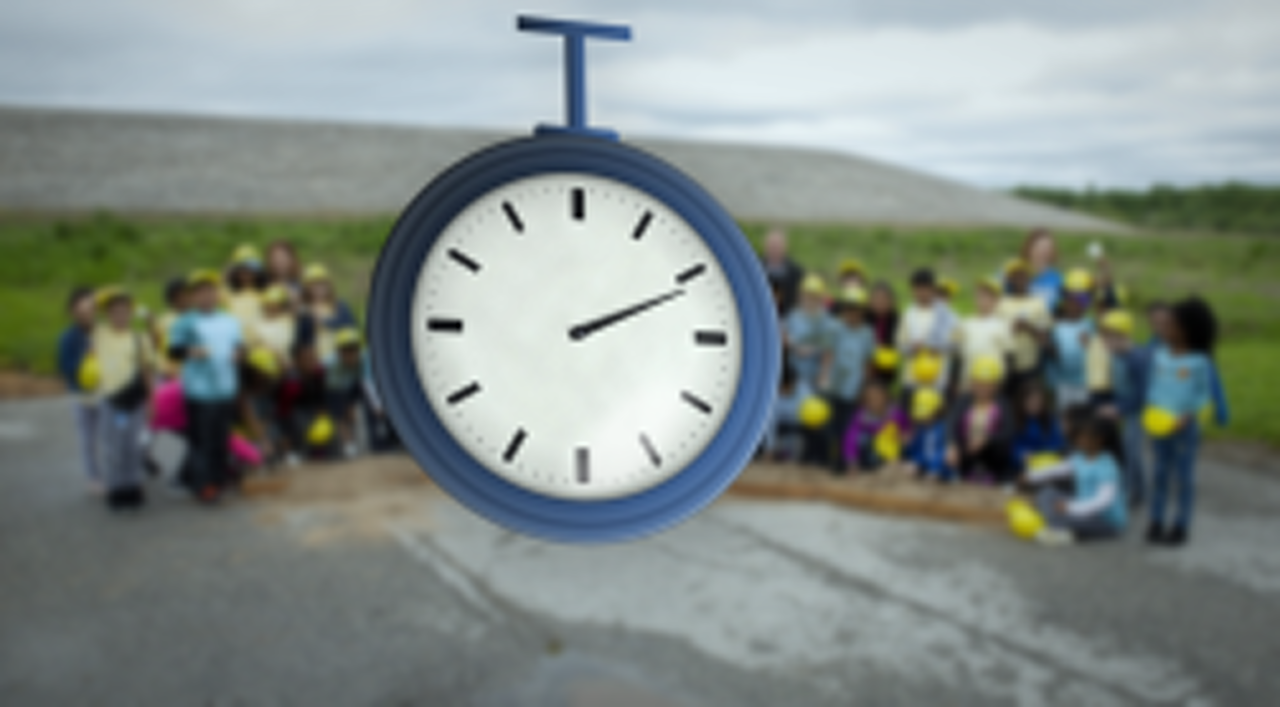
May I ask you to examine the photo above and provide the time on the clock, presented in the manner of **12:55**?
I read **2:11**
